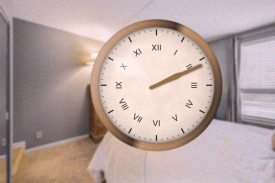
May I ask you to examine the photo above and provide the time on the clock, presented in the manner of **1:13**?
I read **2:11**
